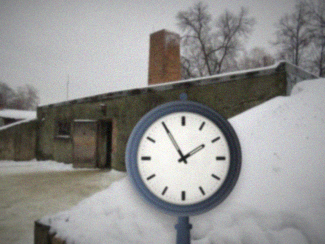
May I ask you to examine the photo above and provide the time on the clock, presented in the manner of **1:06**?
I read **1:55**
